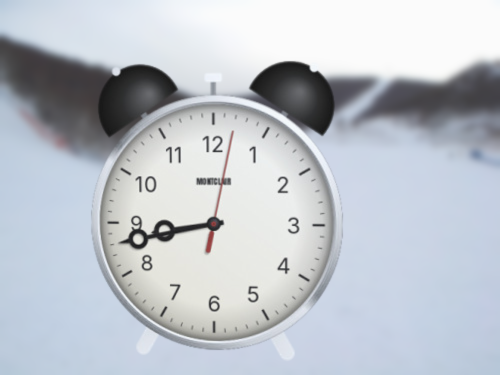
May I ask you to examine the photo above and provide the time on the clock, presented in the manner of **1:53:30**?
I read **8:43:02**
